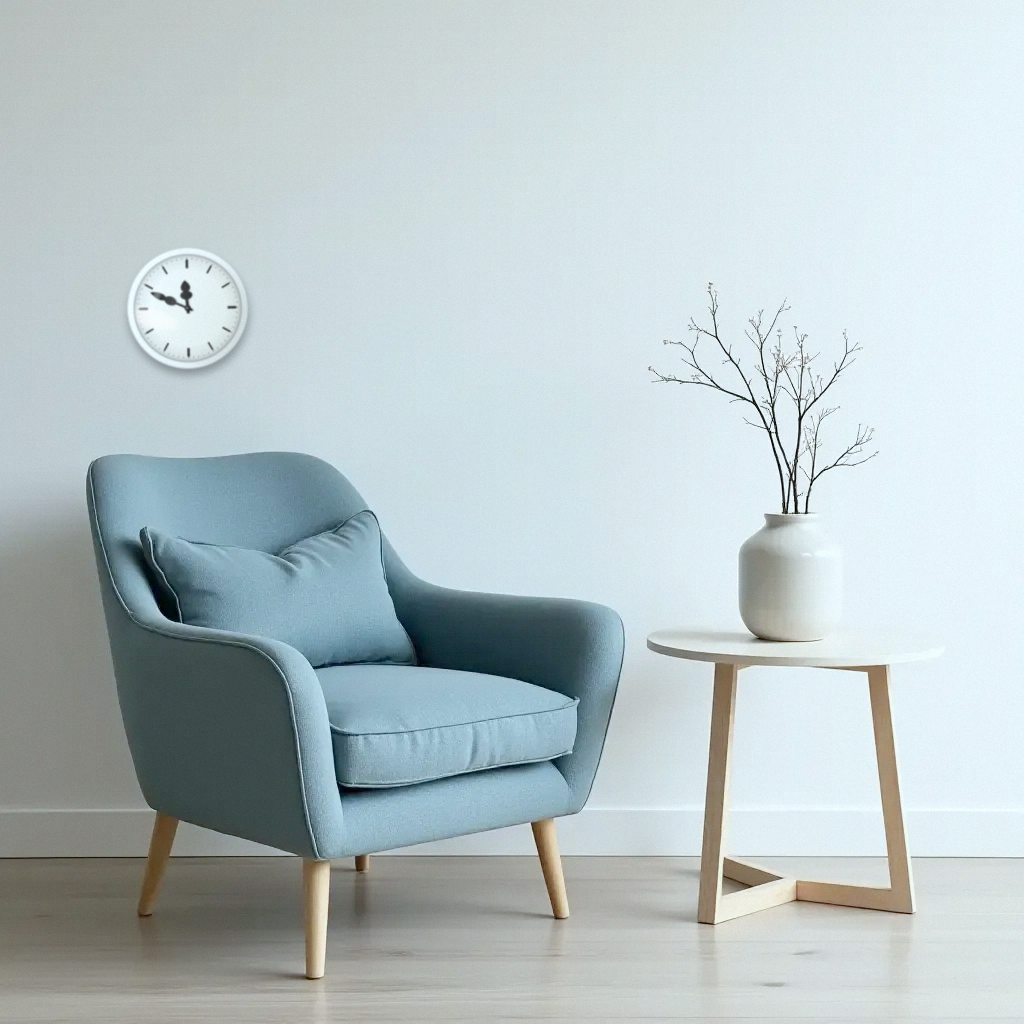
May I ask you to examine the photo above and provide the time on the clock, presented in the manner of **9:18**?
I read **11:49**
